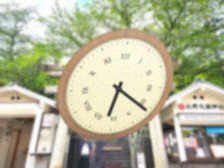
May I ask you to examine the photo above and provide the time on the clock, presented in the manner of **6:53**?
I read **6:21**
